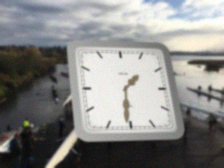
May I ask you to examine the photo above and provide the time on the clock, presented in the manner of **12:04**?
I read **1:31**
